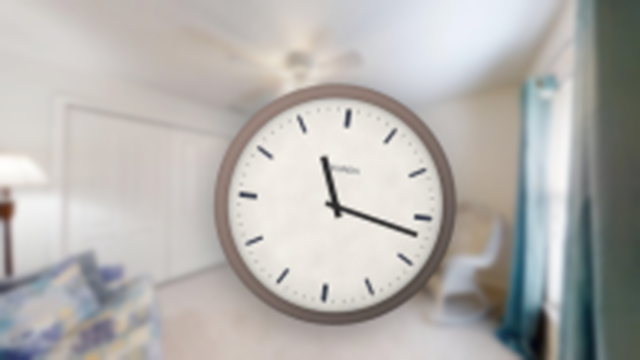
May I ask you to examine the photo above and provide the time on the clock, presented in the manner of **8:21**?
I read **11:17**
